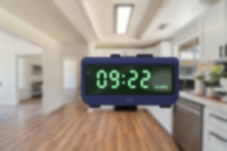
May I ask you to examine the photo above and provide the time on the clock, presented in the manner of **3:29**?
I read **9:22**
